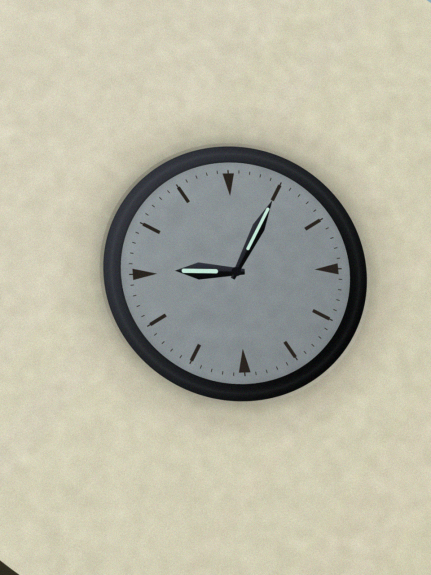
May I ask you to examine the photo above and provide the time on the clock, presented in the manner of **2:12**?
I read **9:05**
